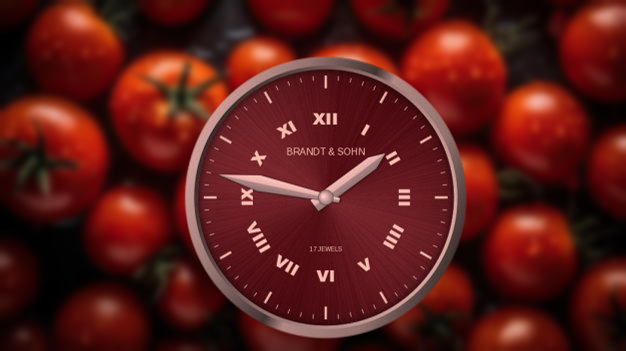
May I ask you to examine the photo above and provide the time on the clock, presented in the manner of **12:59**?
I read **1:47**
